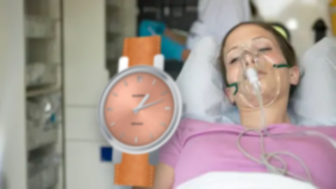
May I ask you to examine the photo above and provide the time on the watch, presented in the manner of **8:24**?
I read **1:12**
